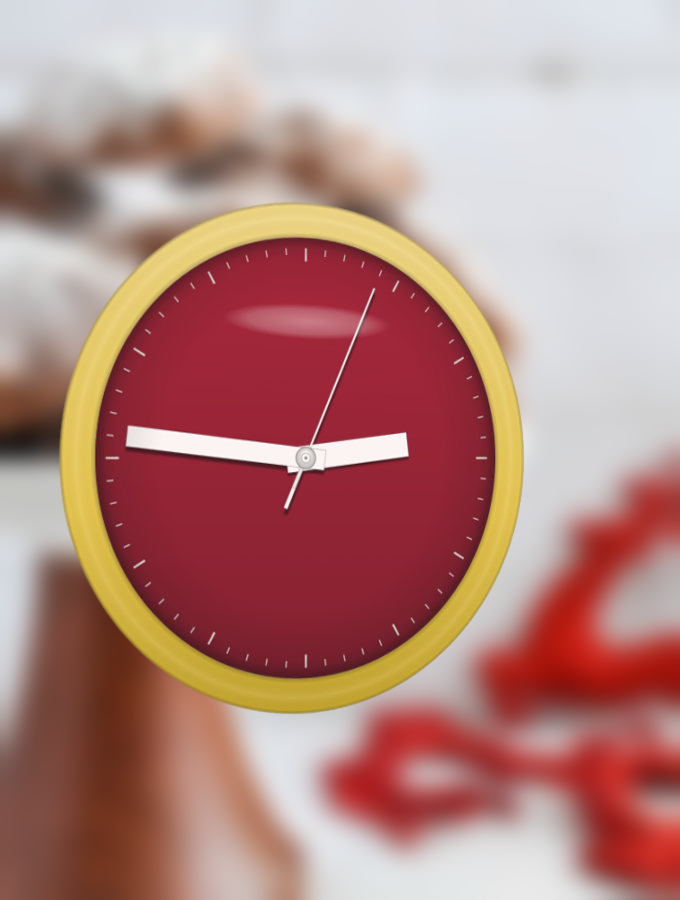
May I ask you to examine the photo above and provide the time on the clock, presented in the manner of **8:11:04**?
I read **2:46:04**
